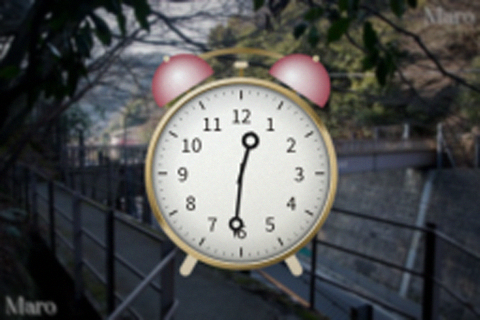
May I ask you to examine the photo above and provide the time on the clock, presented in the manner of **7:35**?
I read **12:31**
